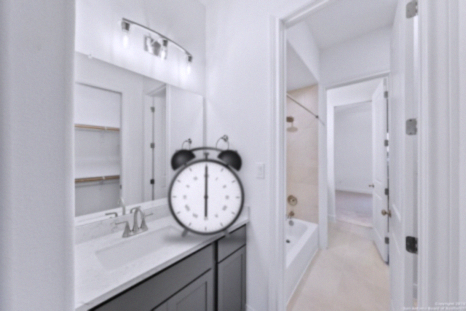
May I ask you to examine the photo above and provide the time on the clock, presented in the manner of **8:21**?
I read **6:00**
